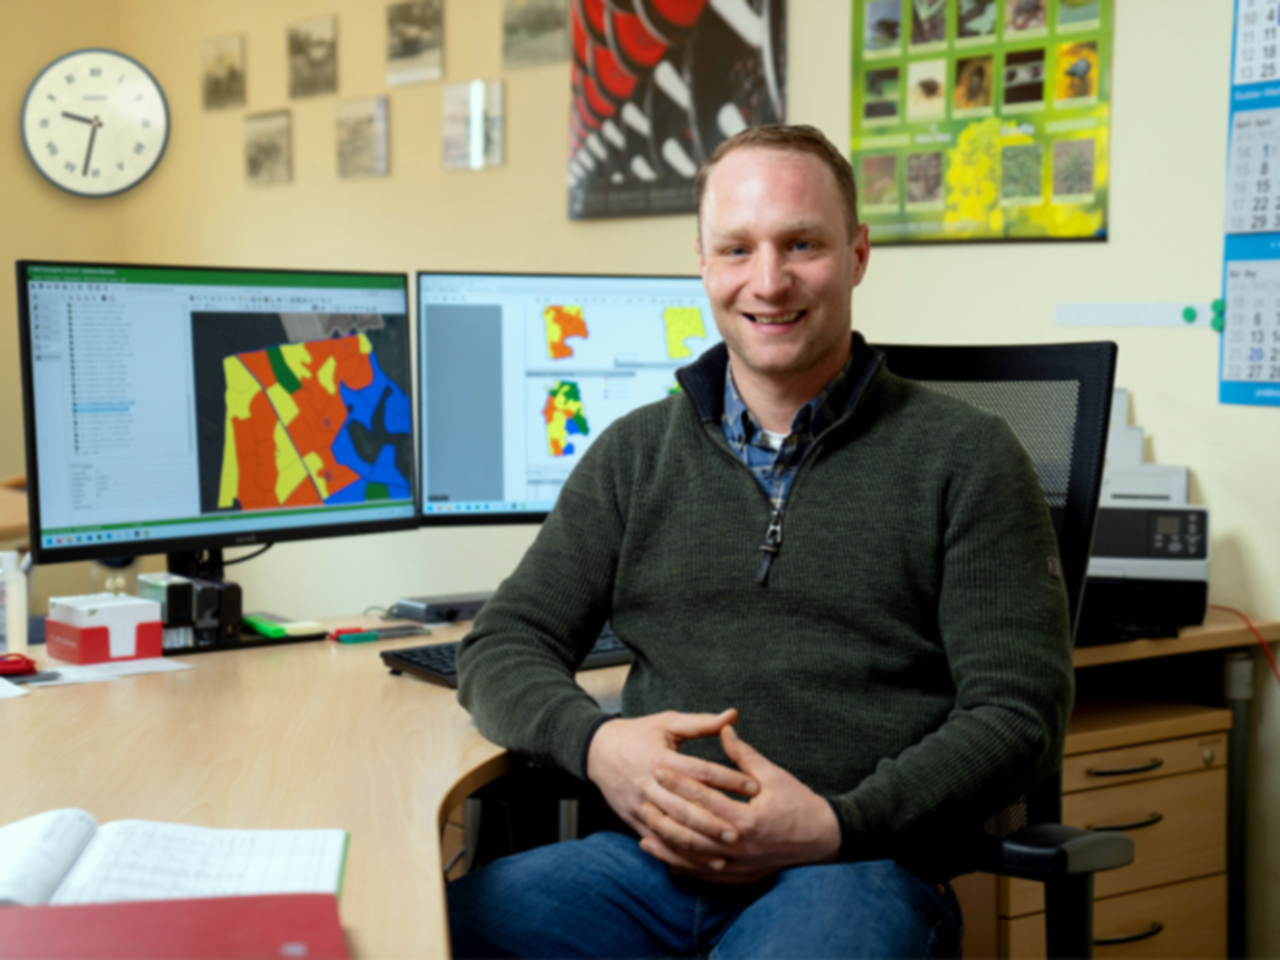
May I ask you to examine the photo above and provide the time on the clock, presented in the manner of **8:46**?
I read **9:32**
